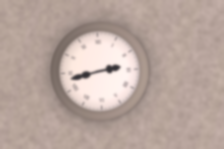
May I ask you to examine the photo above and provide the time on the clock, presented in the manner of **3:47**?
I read **2:43**
